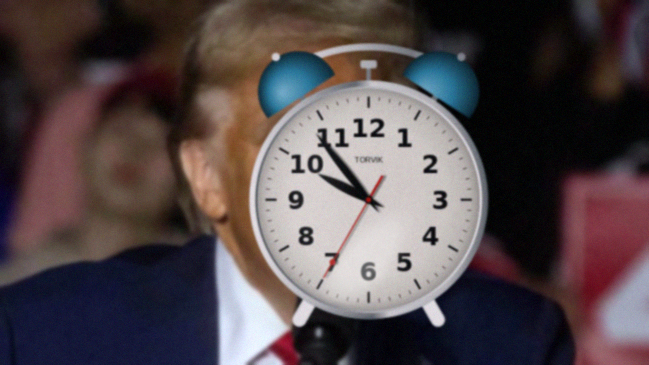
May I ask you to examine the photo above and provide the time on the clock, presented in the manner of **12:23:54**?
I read **9:53:35**
